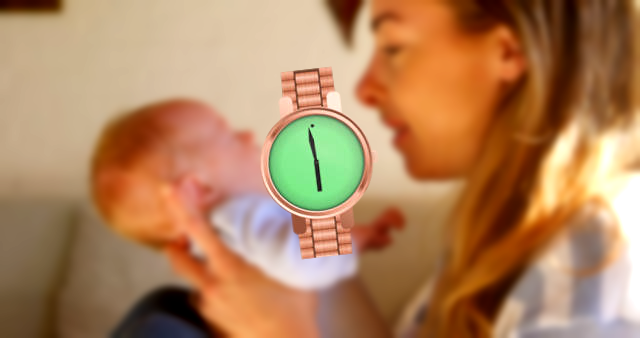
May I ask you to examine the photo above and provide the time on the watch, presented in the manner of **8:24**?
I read **5:59**
